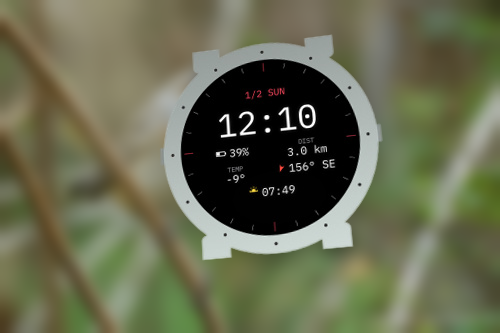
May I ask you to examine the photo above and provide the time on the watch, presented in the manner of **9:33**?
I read **12:10**
